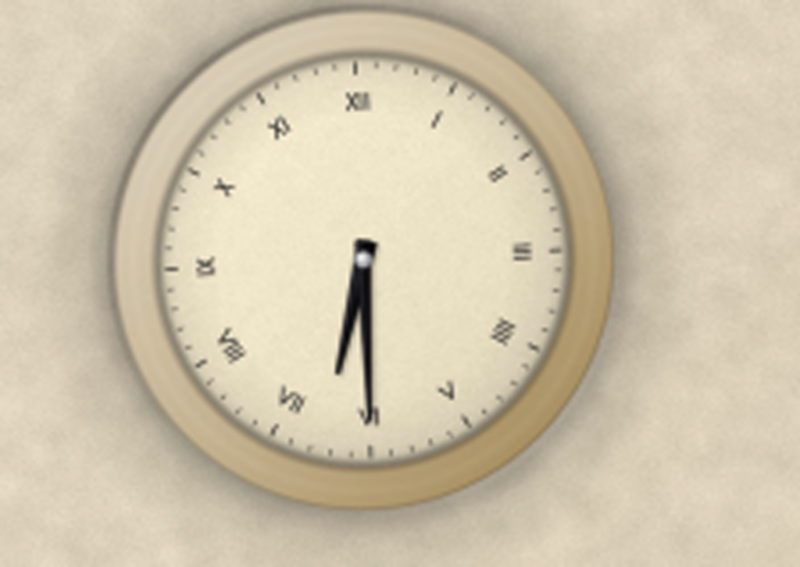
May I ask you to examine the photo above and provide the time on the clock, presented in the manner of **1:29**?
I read **6:30**
